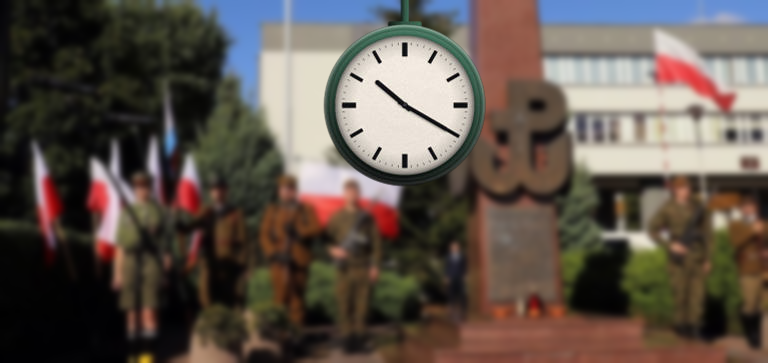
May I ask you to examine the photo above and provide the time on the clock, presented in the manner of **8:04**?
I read **10:20**
